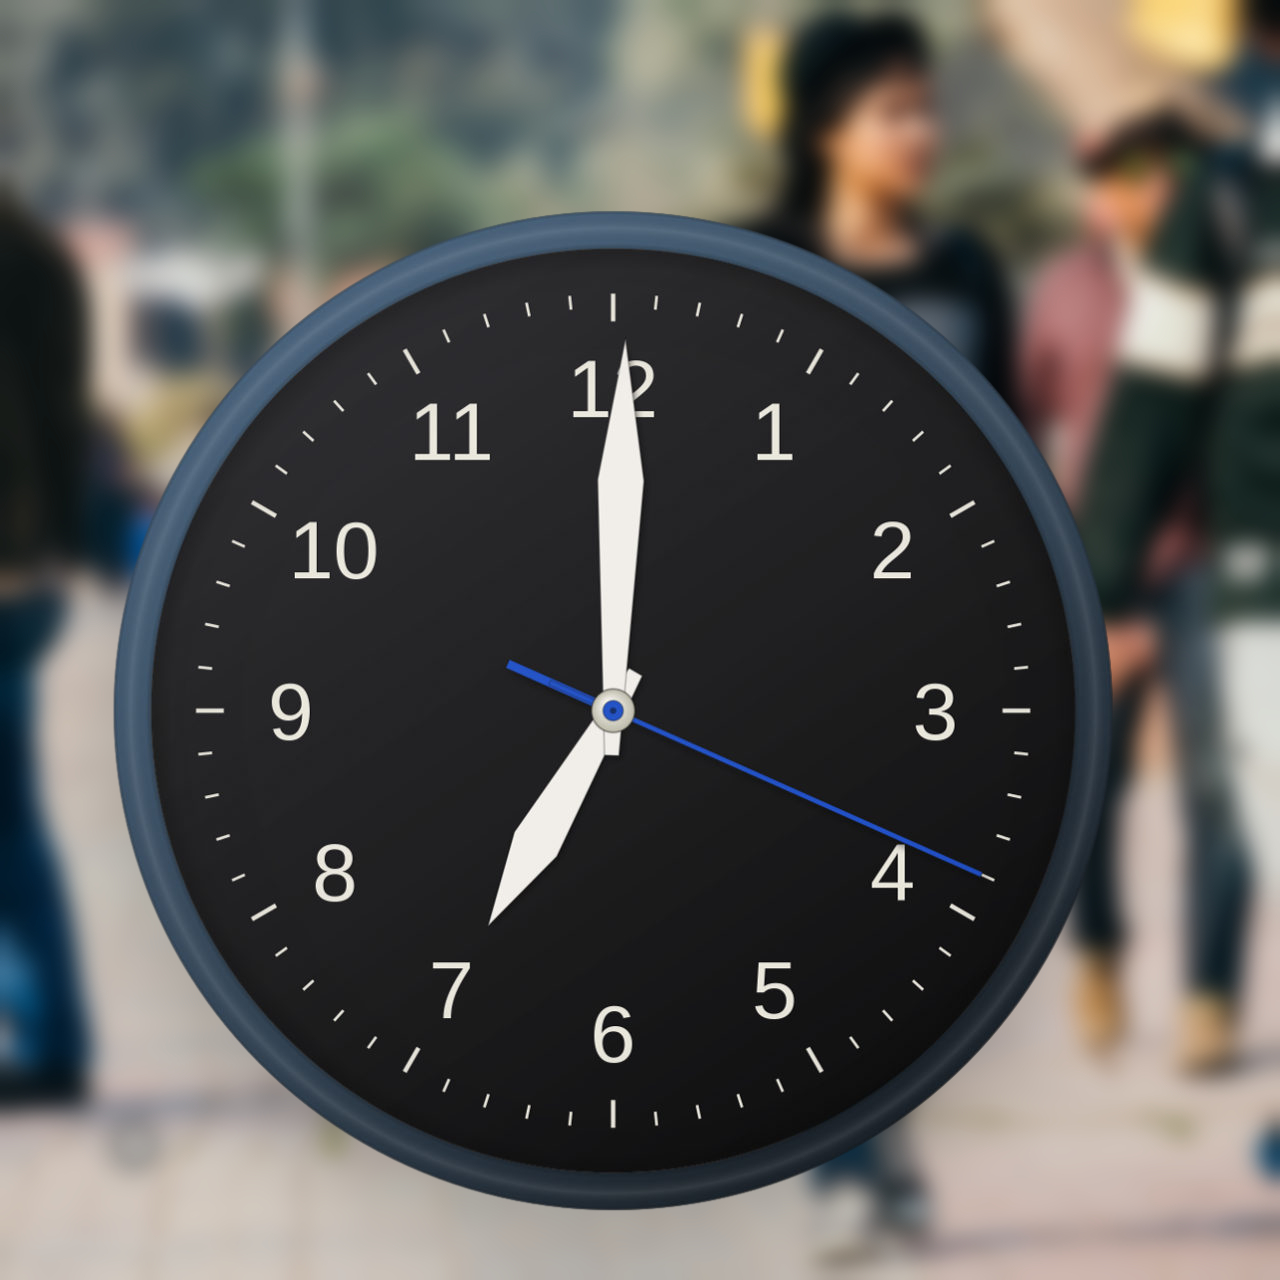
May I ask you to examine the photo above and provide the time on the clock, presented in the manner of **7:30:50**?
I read **7:00:19**
